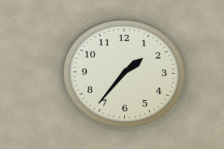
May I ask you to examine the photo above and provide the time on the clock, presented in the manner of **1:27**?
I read **1:36**
